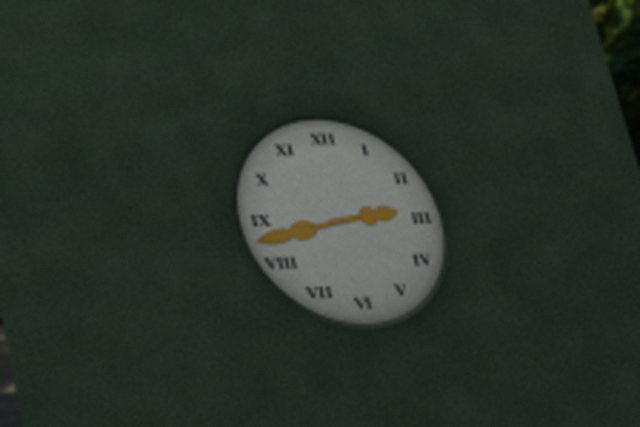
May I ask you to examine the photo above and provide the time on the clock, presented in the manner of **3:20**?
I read **2:43**
